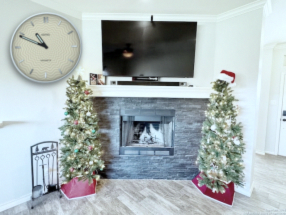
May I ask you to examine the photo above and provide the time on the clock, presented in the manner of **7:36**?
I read **10:49**
